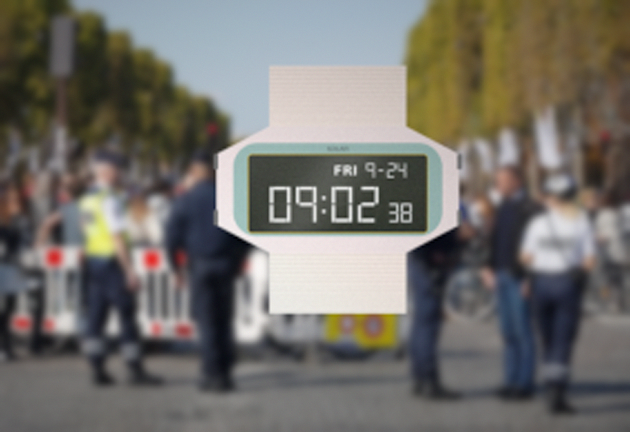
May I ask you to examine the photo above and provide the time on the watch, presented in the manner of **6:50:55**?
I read **9:02:38**
